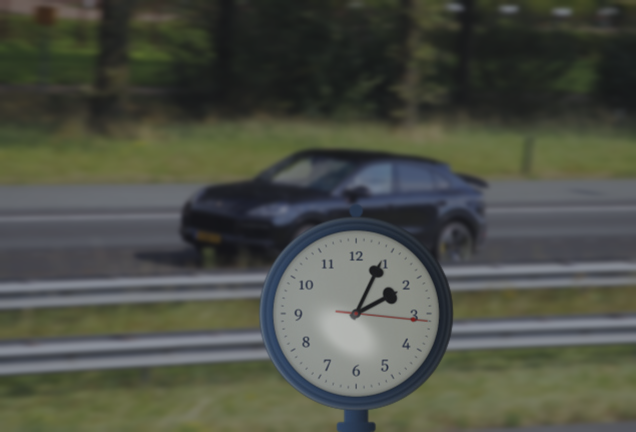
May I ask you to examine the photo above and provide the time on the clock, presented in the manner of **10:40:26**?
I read **2:04:16**
